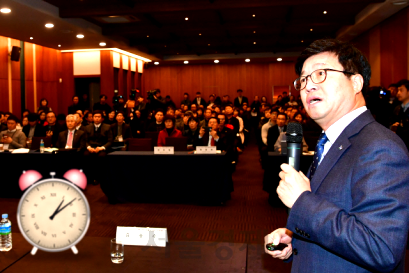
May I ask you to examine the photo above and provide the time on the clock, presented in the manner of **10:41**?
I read **1:09**
